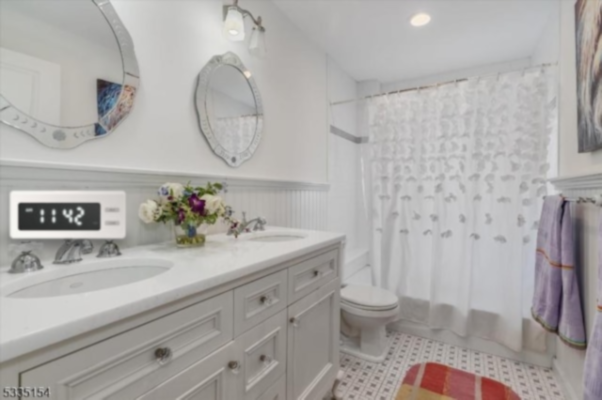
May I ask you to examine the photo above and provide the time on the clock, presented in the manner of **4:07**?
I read **11:42**
